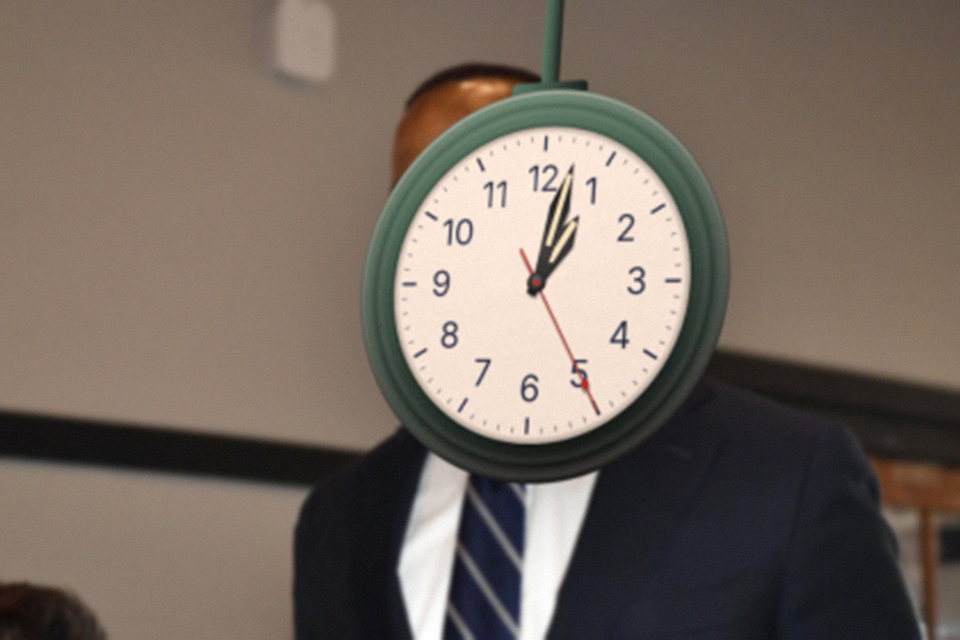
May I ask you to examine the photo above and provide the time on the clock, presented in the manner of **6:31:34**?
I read **1:02:25**
